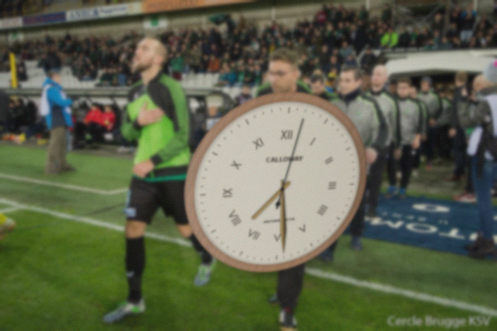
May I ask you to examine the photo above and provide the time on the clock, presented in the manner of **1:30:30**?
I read **7:29:02**
